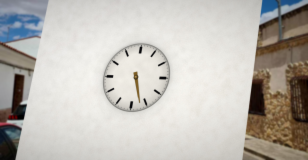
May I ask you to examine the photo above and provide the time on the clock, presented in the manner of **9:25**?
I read **5:27**
